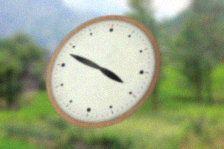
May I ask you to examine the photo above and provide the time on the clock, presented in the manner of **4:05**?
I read **3:48**
